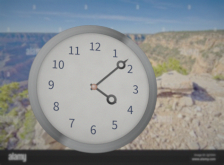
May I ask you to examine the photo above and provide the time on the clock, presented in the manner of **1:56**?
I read **4:08**
